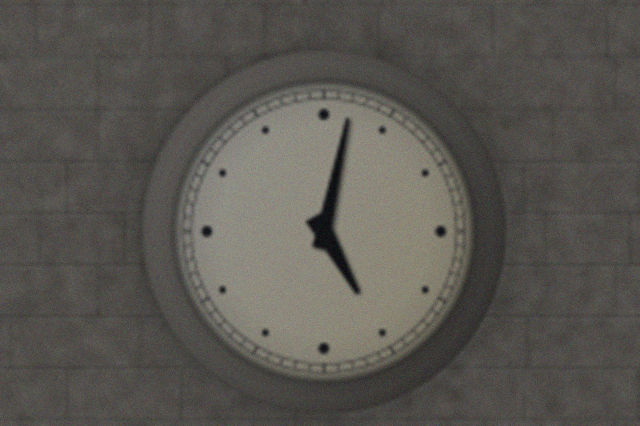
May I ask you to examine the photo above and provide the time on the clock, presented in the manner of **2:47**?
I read **5:02**
